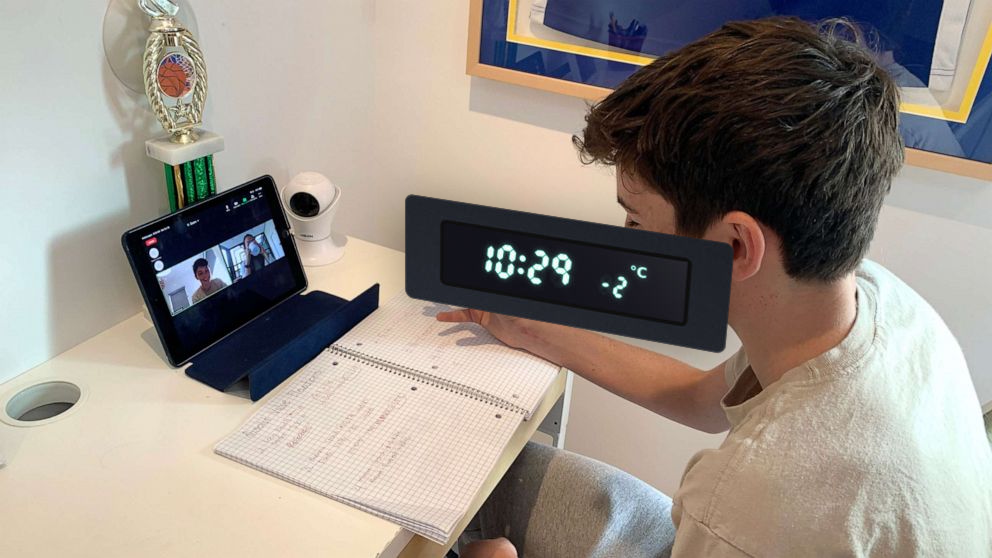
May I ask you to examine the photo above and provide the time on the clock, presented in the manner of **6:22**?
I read **10:29**
